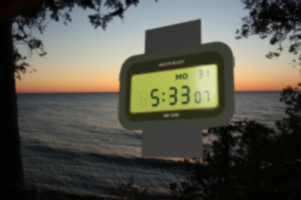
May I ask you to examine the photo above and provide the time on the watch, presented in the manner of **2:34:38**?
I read **5:33:07**
